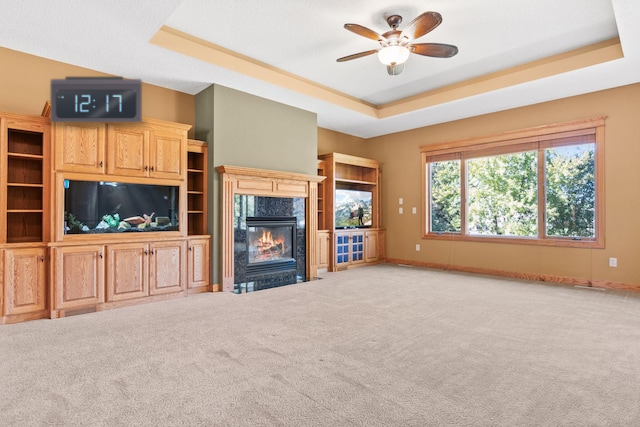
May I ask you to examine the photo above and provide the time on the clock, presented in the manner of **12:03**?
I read **12:17**
